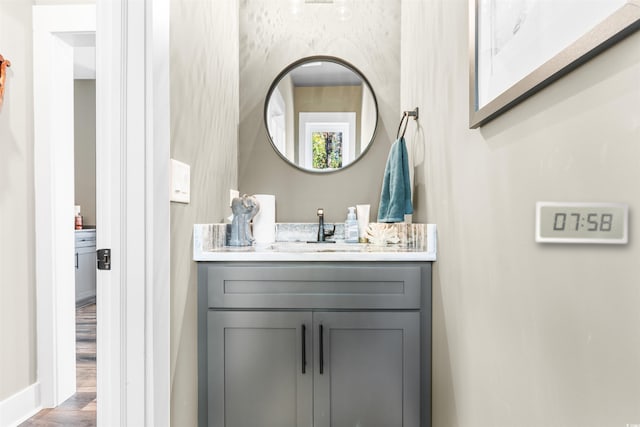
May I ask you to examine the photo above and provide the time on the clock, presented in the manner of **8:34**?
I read **7:58**
